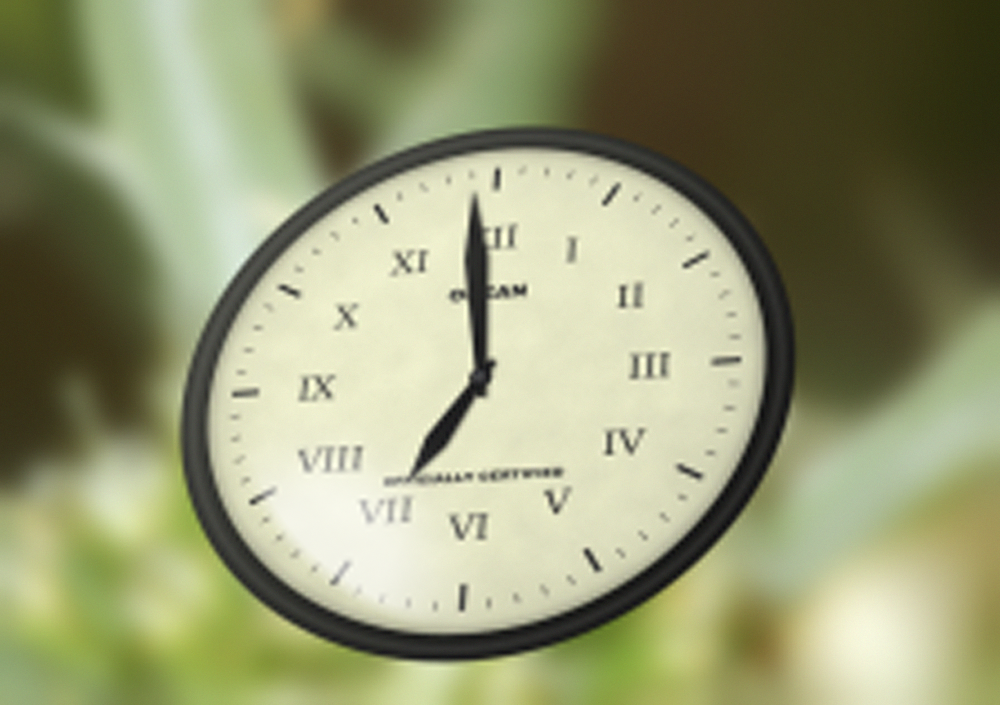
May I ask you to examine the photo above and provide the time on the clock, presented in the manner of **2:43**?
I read **6:59**
